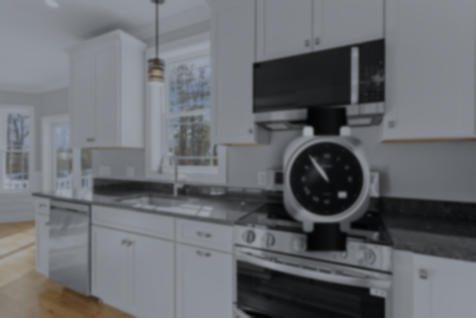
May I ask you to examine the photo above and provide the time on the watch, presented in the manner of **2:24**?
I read **10:54**
